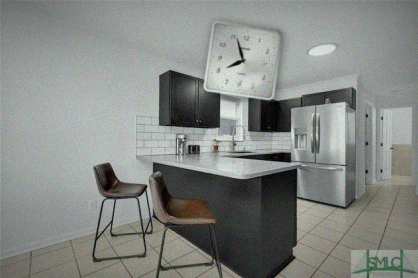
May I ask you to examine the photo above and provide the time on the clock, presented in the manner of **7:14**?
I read **7:56**
